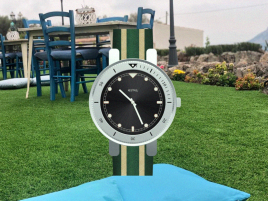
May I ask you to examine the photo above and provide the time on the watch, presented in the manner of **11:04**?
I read **10:26**
